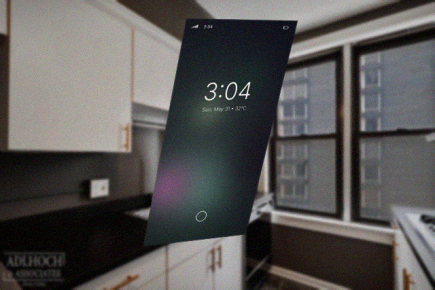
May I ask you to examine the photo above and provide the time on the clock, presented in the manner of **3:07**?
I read **3:04**
